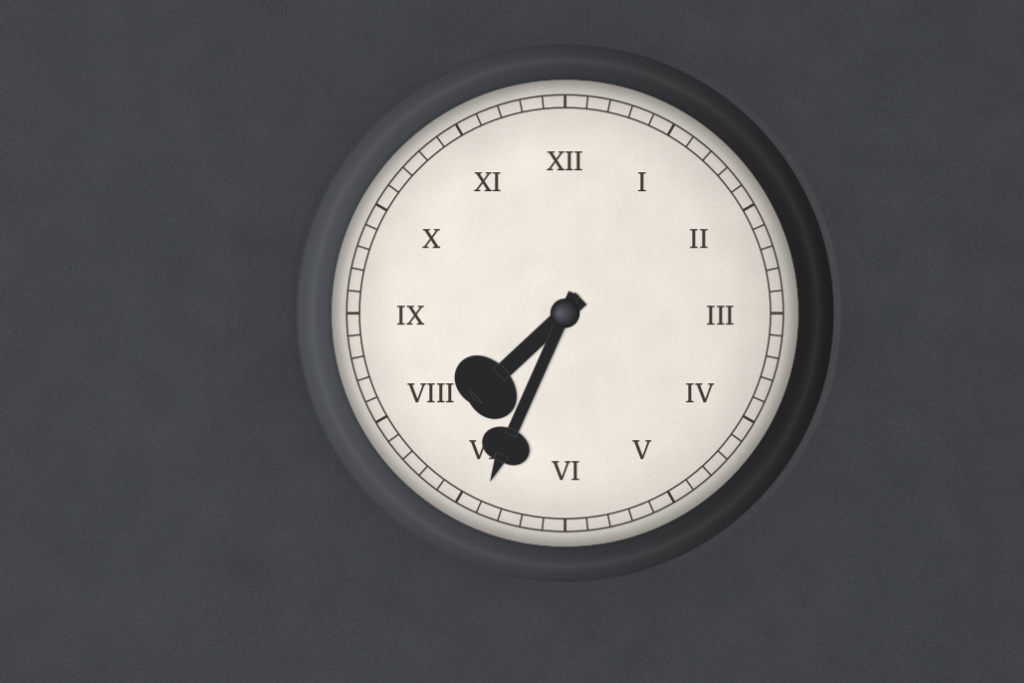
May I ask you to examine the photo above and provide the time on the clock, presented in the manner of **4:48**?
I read **7:34**
